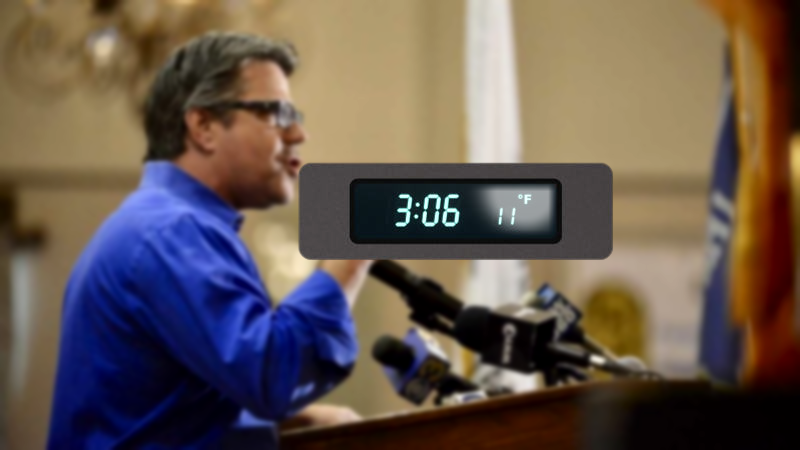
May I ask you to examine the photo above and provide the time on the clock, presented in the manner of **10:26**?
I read **3:06**
